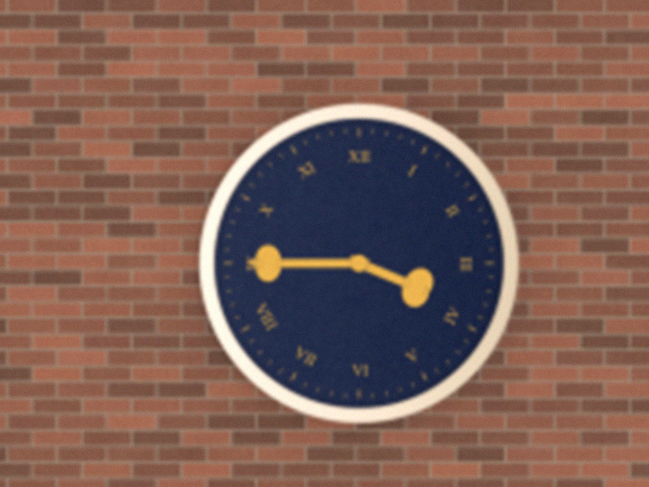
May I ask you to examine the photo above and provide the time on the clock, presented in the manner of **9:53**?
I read **3:45**
